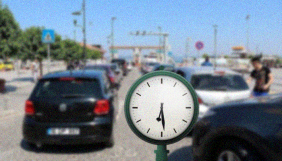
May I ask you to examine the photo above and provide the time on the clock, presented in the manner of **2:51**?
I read **6:29**
